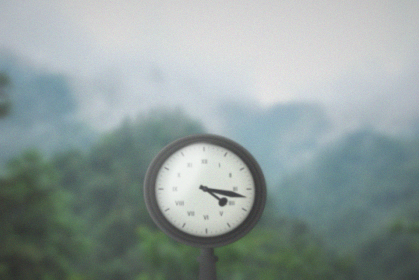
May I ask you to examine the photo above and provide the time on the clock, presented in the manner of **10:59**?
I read **4:17**
